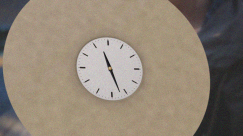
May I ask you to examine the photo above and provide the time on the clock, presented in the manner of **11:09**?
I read **11:27**
